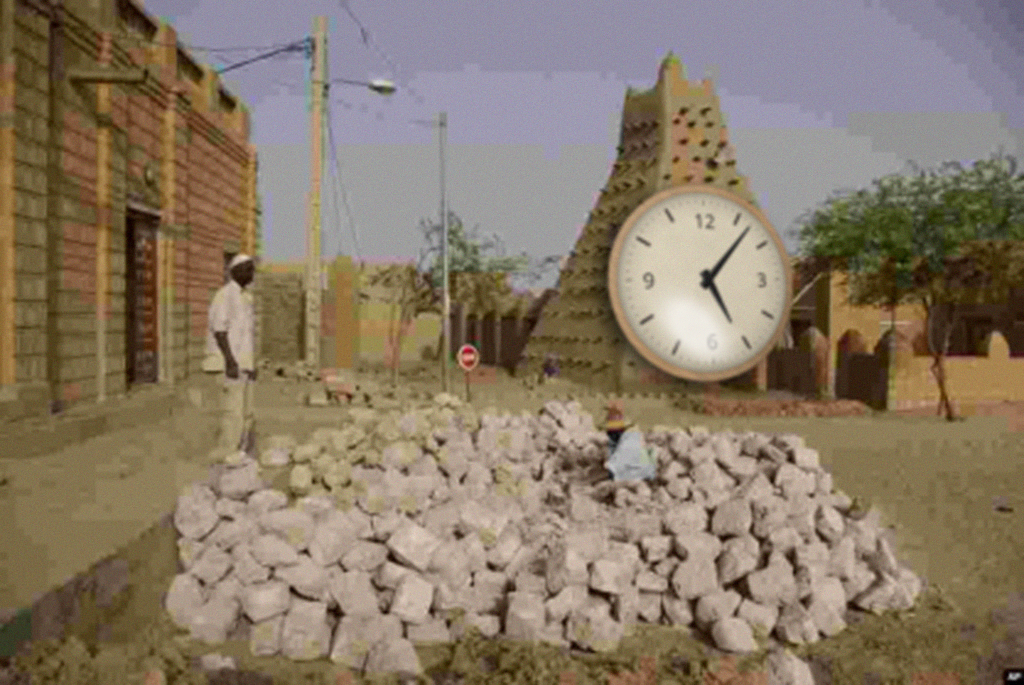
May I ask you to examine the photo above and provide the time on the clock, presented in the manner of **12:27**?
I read **5:07**
